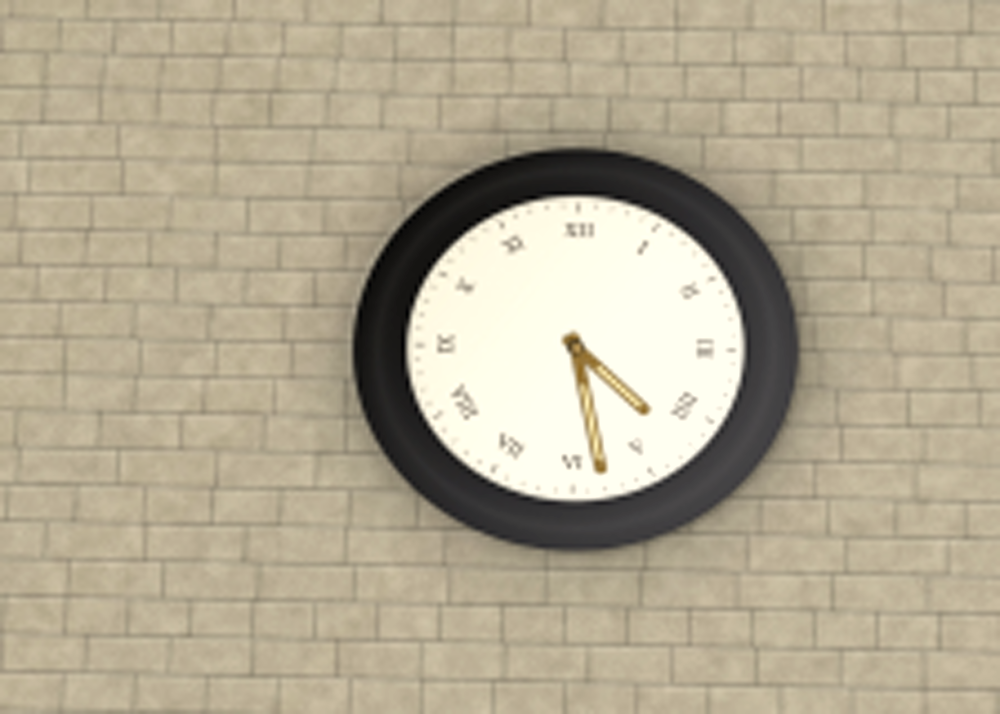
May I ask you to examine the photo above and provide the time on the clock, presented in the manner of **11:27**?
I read **4:28**
